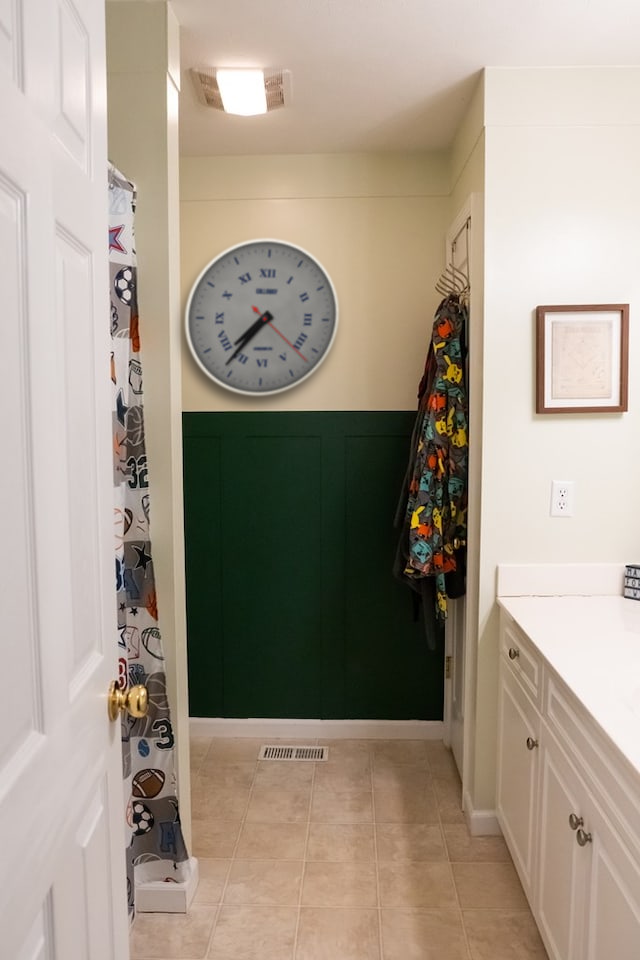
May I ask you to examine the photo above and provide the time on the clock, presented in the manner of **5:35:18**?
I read **7:36:22**
